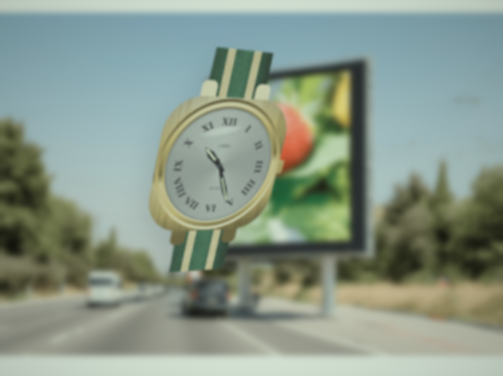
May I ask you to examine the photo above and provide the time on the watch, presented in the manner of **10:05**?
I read **10:26**
